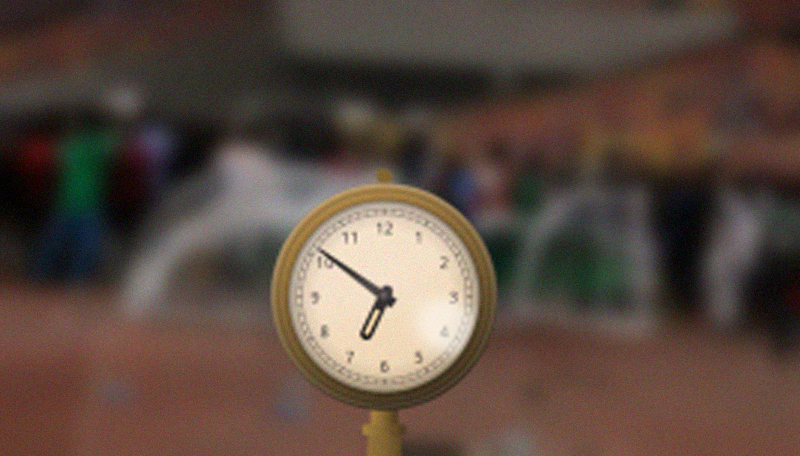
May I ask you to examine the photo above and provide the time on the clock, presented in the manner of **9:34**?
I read **6:51**
